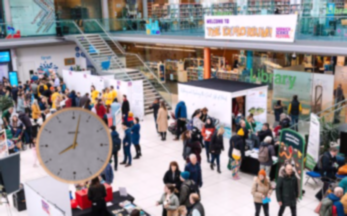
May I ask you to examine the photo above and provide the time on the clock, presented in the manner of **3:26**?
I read **8:02**
